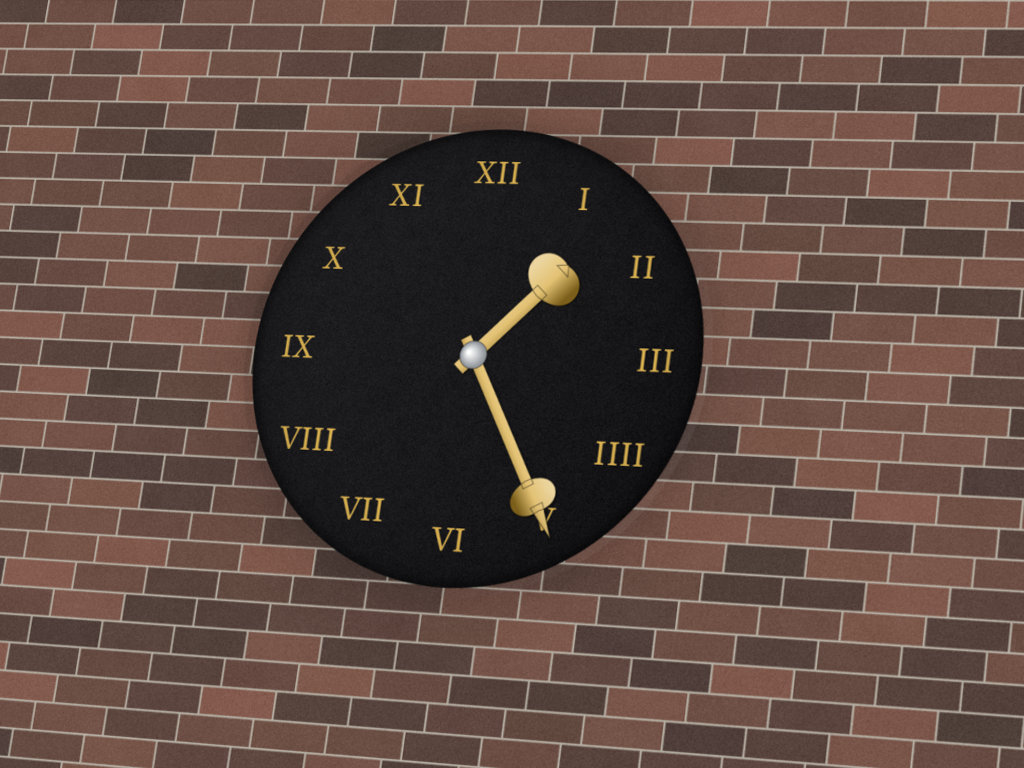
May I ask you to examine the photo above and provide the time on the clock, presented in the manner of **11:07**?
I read **1:25**
